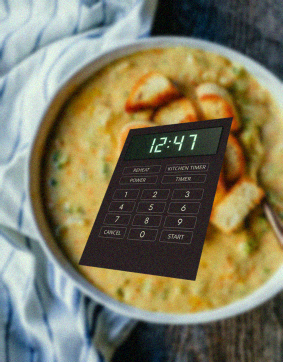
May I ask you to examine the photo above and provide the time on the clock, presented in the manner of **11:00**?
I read **12:47**
